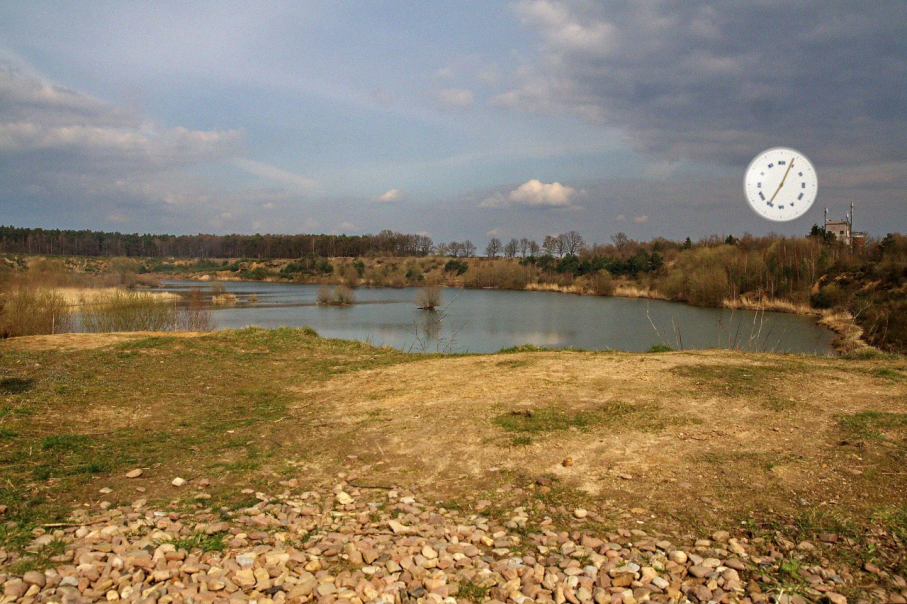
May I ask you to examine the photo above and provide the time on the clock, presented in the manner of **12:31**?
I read **7:04**
